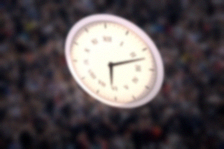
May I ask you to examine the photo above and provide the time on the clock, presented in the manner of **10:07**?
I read **6:12**
